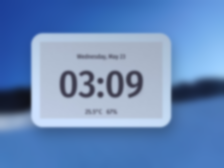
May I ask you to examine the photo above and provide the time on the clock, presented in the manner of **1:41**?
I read **3:09**
